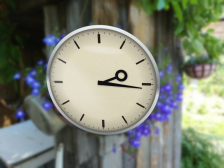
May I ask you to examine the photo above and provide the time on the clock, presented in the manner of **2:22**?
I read **2:16**
